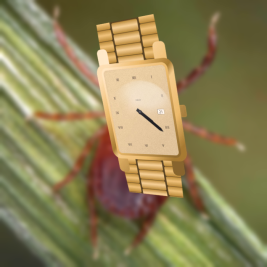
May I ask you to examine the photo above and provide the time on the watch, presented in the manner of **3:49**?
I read **4:22**
